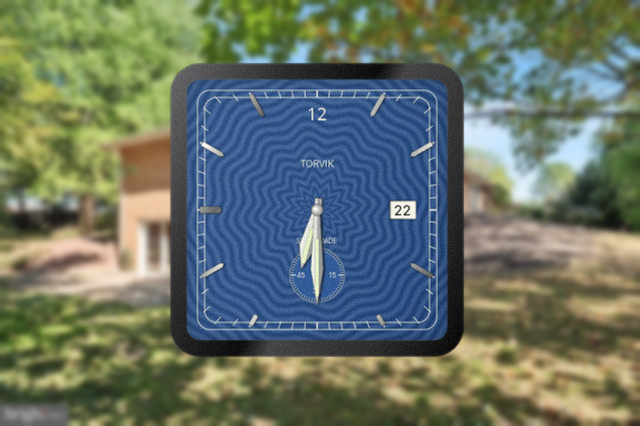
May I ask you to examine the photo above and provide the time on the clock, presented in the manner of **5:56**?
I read **6:30**
